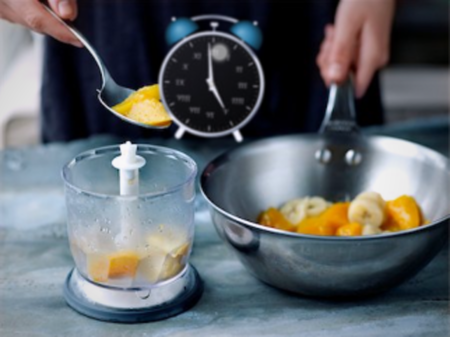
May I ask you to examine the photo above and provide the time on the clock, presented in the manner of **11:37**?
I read **4:59**
